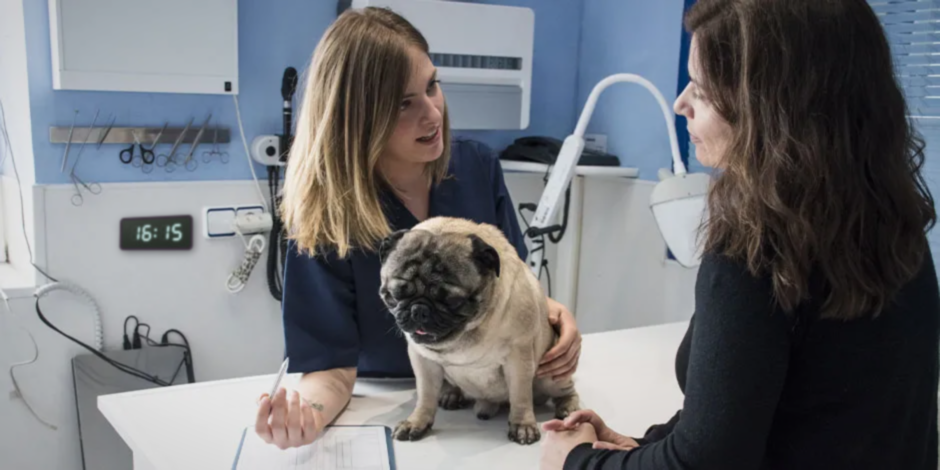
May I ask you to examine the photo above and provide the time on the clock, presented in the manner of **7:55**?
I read **16:15**
